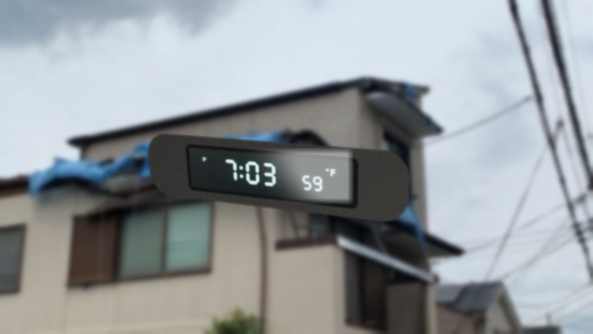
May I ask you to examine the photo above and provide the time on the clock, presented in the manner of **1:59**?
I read **7:03**
